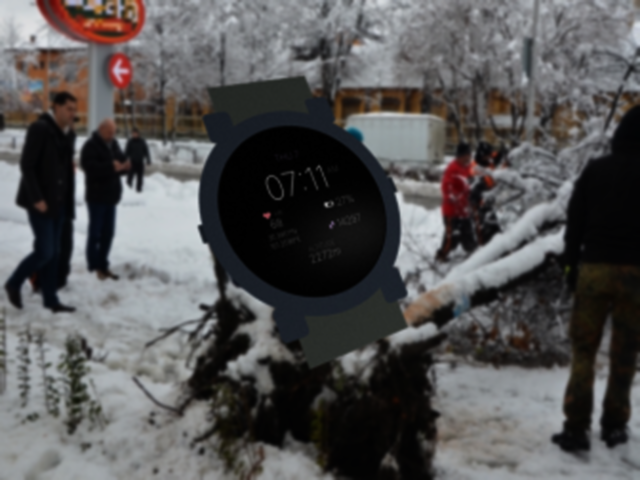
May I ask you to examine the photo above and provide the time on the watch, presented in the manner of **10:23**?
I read **7:11**
